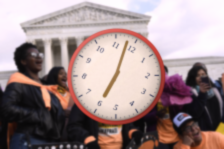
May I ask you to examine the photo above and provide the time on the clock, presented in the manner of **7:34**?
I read **5:58**
